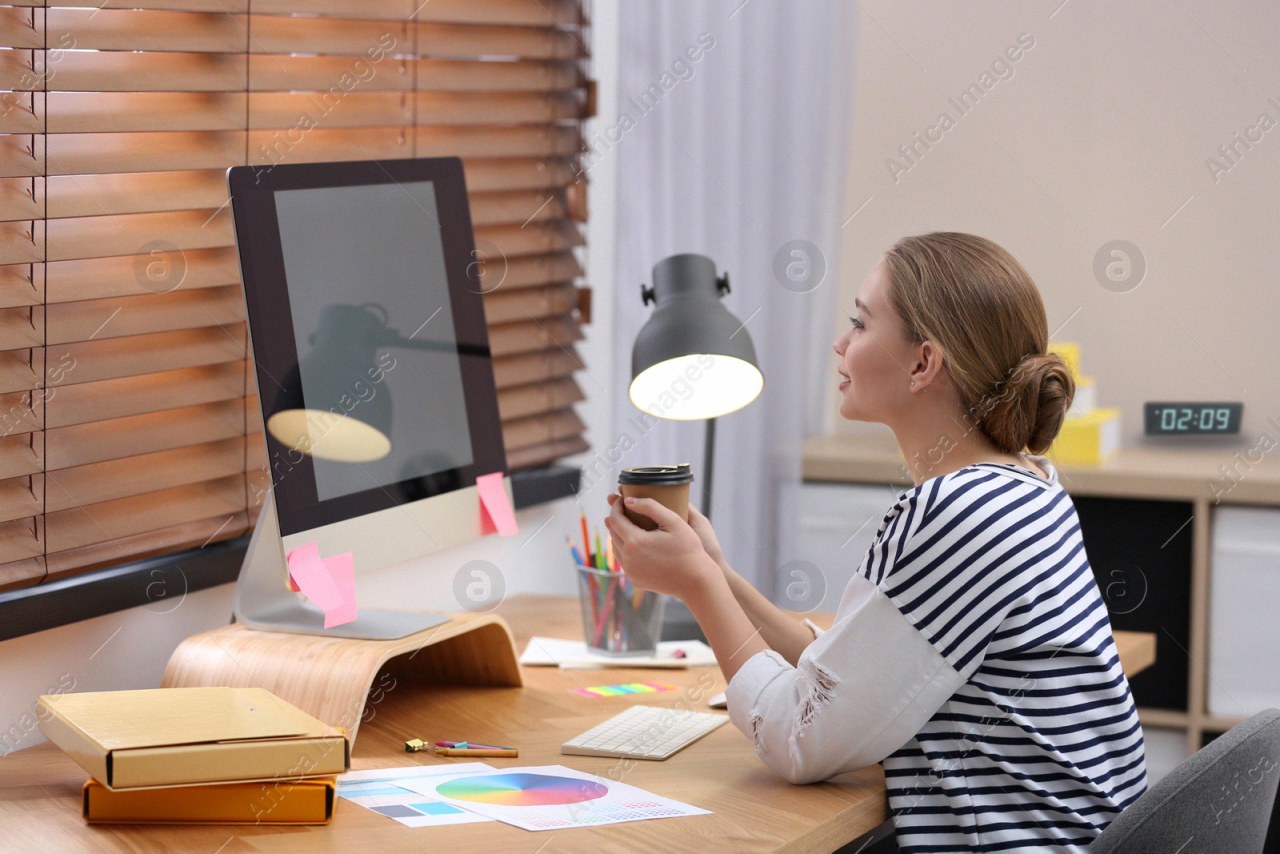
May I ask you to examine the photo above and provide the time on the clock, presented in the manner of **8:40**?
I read **2:09**
